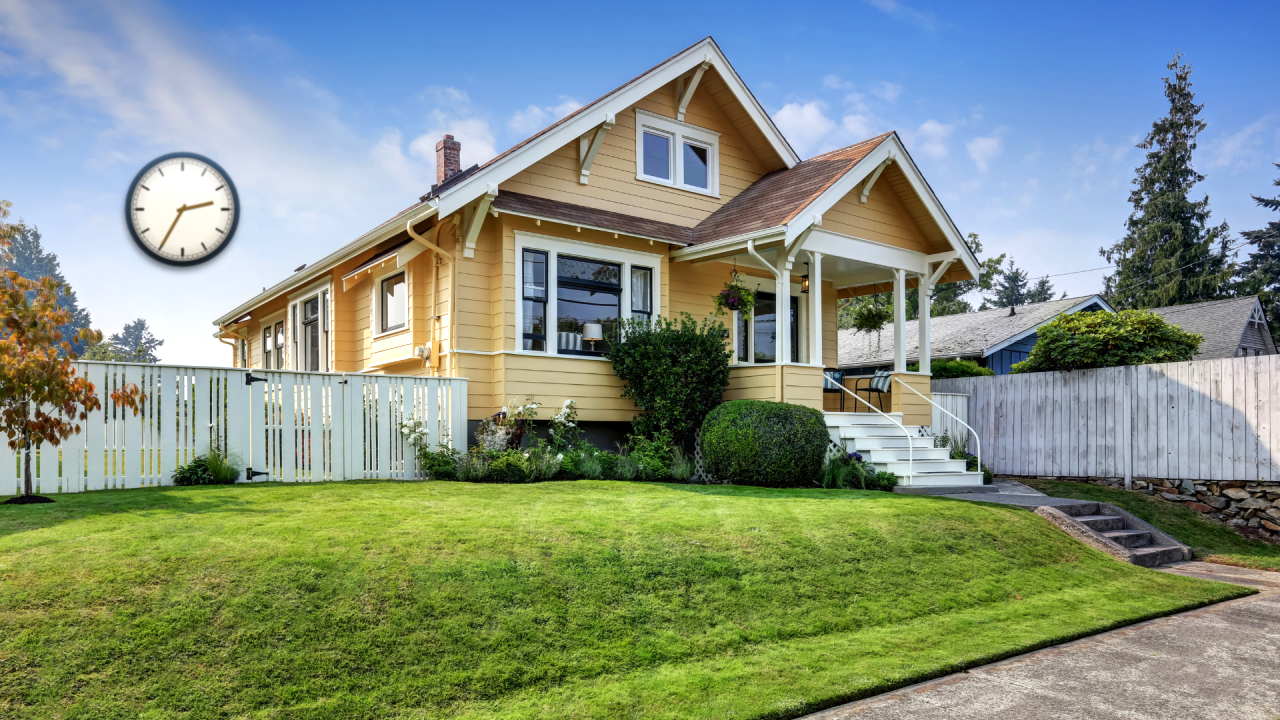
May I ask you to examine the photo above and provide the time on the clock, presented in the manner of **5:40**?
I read **2:35**
